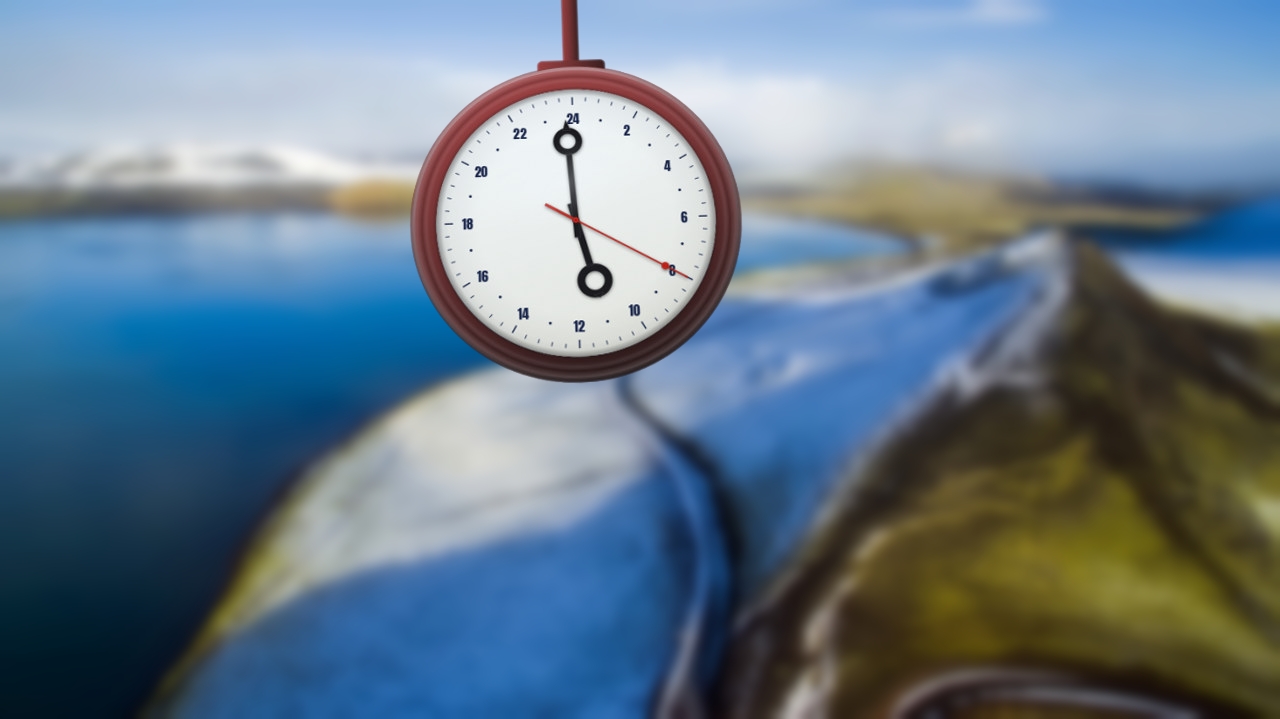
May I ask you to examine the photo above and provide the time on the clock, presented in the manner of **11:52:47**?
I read **10:59:20**
